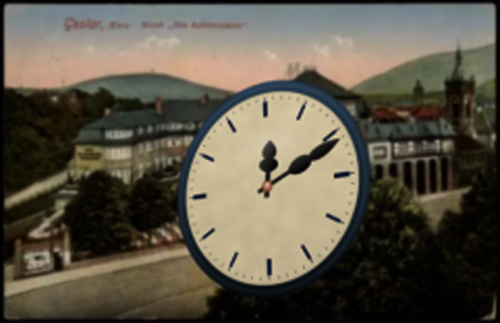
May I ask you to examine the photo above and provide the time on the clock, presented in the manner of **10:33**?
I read **12:11**
